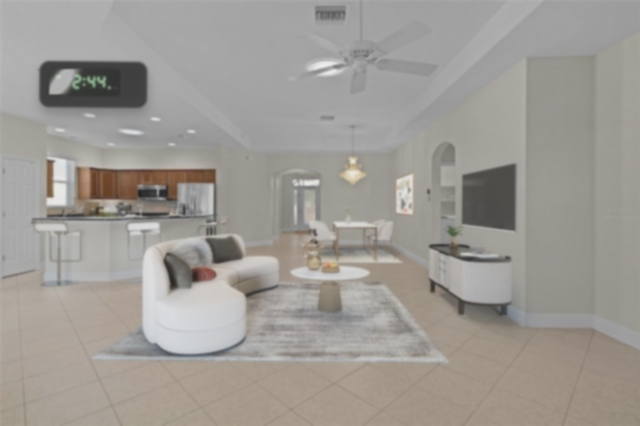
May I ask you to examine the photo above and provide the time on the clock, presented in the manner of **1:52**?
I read **2:44**
